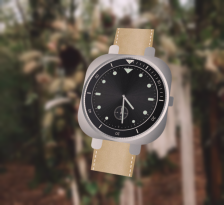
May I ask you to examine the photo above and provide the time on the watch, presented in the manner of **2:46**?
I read **4:29**
